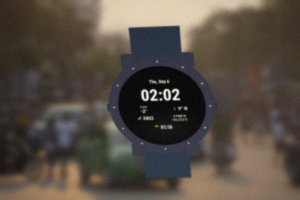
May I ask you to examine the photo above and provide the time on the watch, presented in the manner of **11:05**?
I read **2:02**
